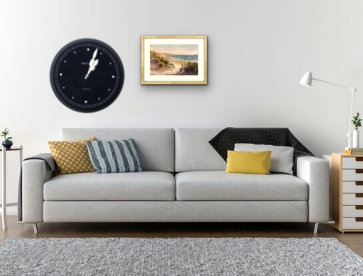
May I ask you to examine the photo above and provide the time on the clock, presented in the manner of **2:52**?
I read **1:03**
